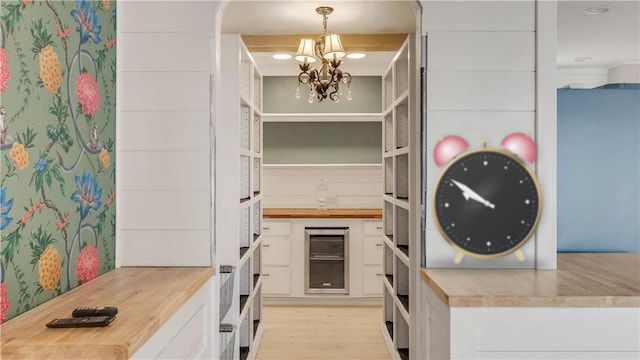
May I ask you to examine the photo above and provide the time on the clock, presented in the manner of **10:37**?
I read **9:51**
